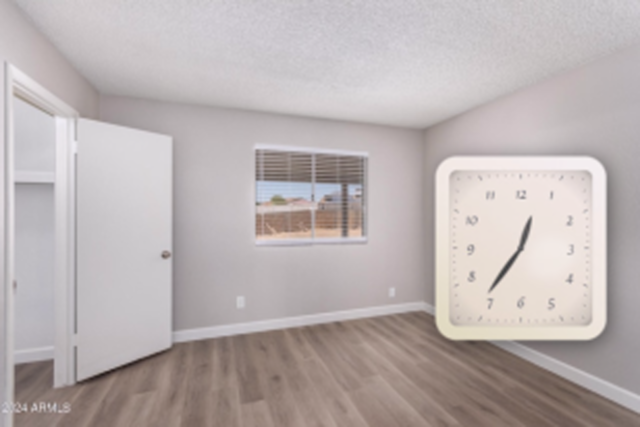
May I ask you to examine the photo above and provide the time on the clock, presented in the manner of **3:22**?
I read **12:36**
